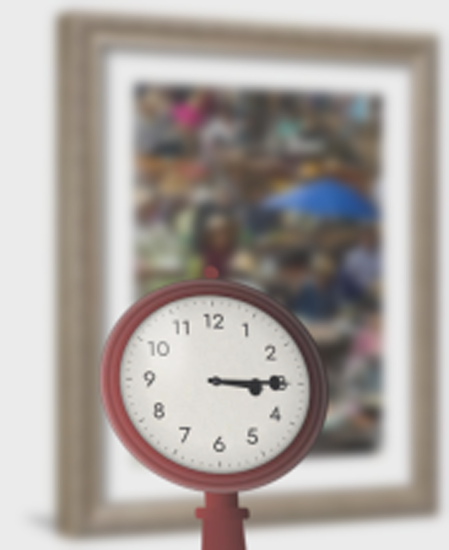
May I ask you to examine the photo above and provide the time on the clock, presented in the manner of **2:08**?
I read **3:15**
